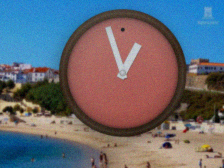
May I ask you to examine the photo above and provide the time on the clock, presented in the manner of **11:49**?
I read **12:57**
